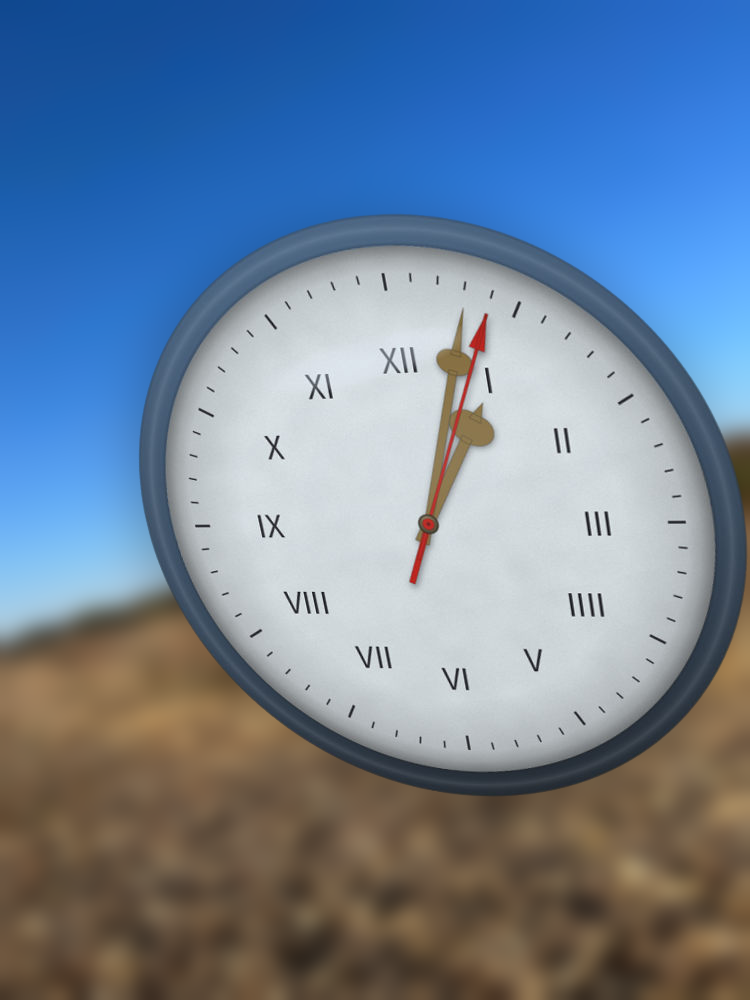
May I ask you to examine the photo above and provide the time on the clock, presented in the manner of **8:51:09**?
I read **1:03:04**
